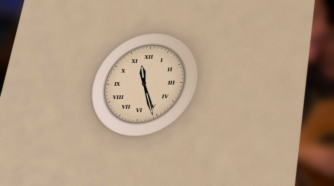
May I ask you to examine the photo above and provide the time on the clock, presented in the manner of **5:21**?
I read **11:26**
